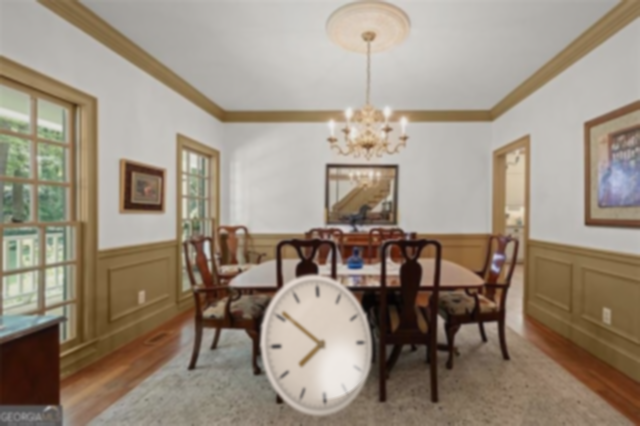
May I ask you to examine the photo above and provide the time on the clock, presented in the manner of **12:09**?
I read **7:51**
